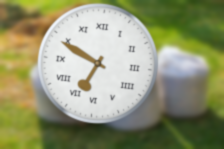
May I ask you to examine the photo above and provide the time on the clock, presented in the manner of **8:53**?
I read **6:49**
